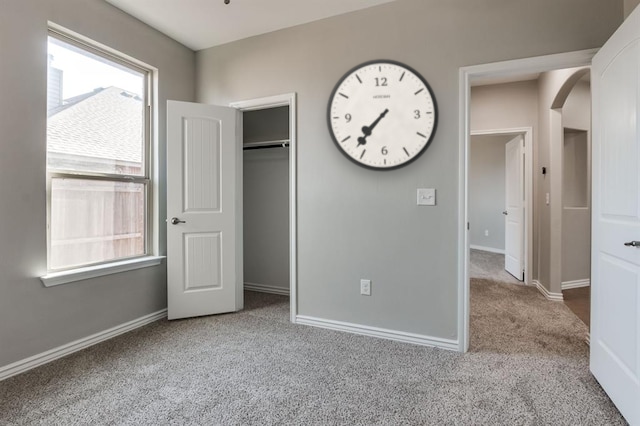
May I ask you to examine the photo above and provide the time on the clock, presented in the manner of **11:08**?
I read **7:37**
